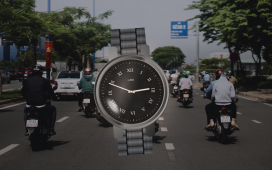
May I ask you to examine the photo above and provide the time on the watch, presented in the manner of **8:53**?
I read **2:49**
